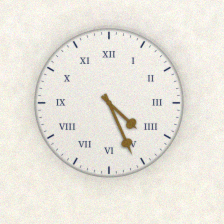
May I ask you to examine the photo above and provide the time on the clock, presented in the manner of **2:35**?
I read **4:26**
